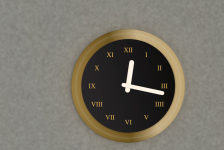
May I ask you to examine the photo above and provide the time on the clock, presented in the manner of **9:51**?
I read **12:17**
